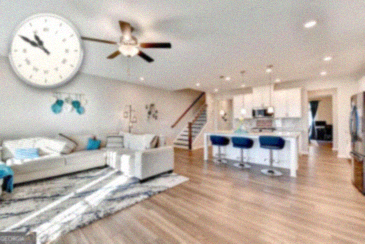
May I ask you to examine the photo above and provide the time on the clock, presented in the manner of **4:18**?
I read **10:50**
